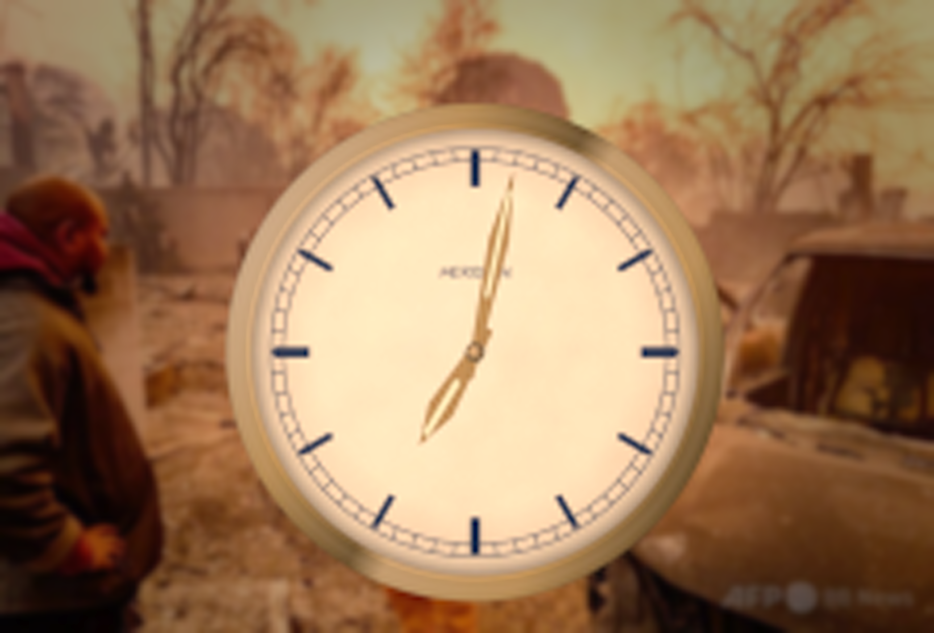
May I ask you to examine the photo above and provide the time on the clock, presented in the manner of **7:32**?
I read **7:02**
